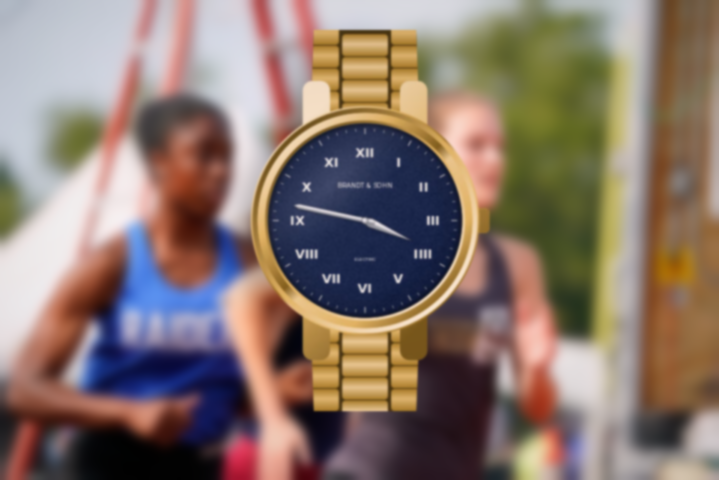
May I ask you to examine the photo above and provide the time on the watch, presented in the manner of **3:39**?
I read **3:47**
